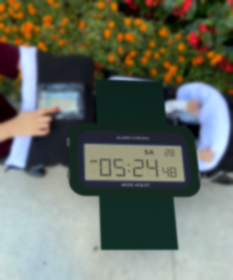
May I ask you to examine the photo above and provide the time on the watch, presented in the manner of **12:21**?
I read **5:24**
